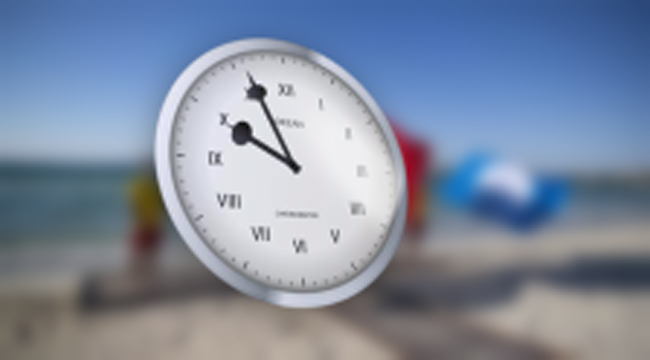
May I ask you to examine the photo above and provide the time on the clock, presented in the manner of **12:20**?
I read **9:56**
